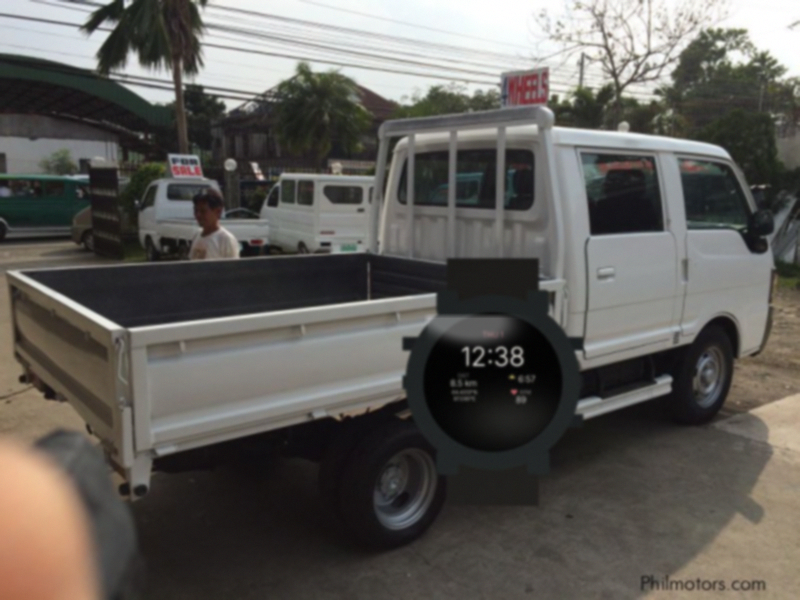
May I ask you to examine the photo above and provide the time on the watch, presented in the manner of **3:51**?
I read **12:38**
